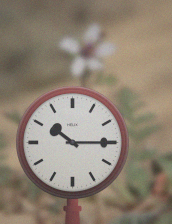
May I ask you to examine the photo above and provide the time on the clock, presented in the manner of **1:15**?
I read **10:15**
